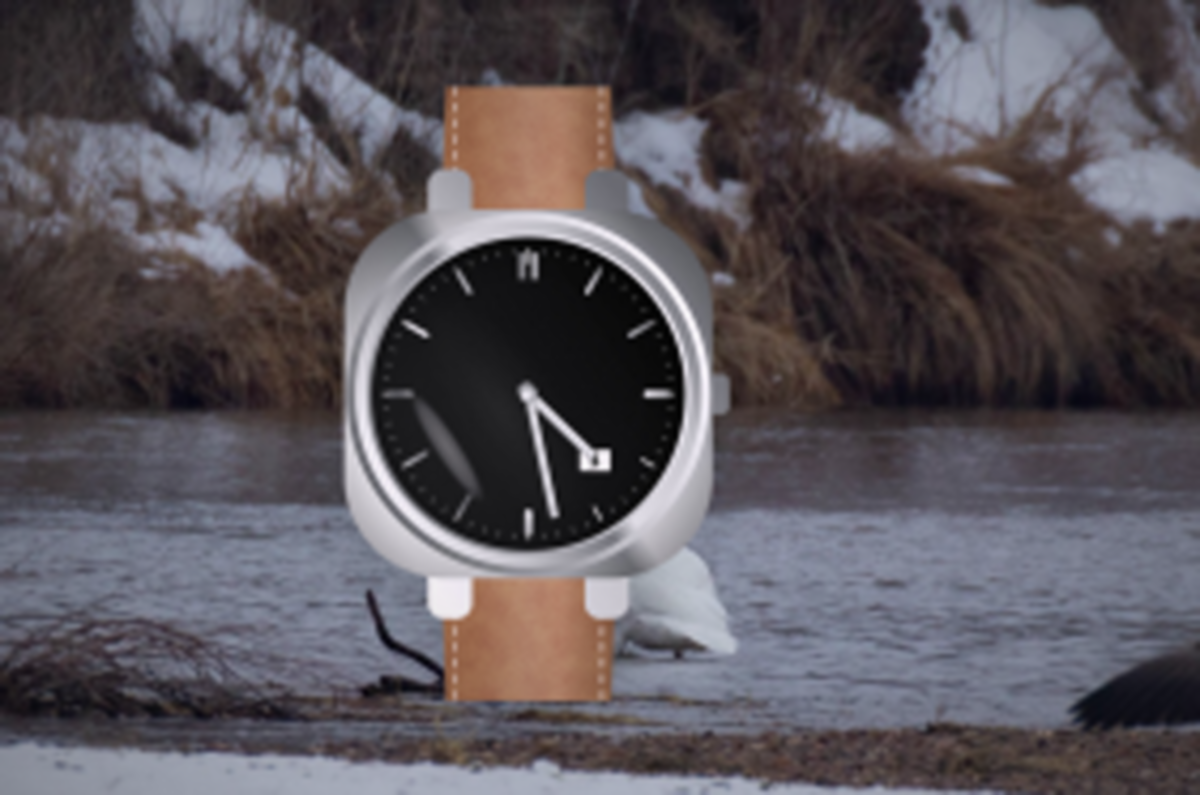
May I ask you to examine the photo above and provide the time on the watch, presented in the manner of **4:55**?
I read **4:28**
